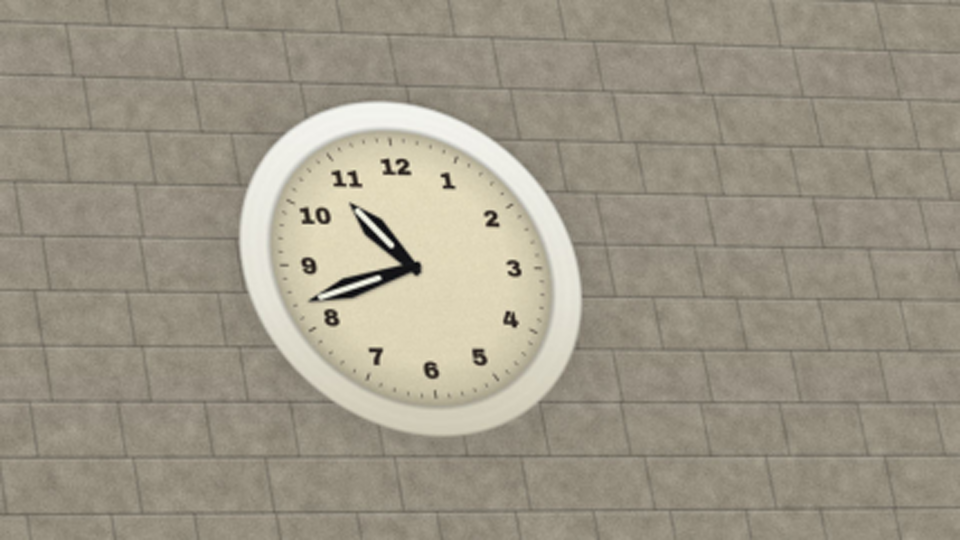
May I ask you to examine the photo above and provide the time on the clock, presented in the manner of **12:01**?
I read **10:42**
